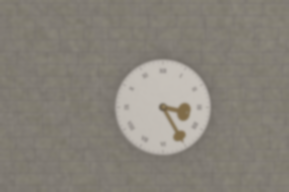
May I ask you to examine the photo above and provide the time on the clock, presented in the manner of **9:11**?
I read **3:25**
